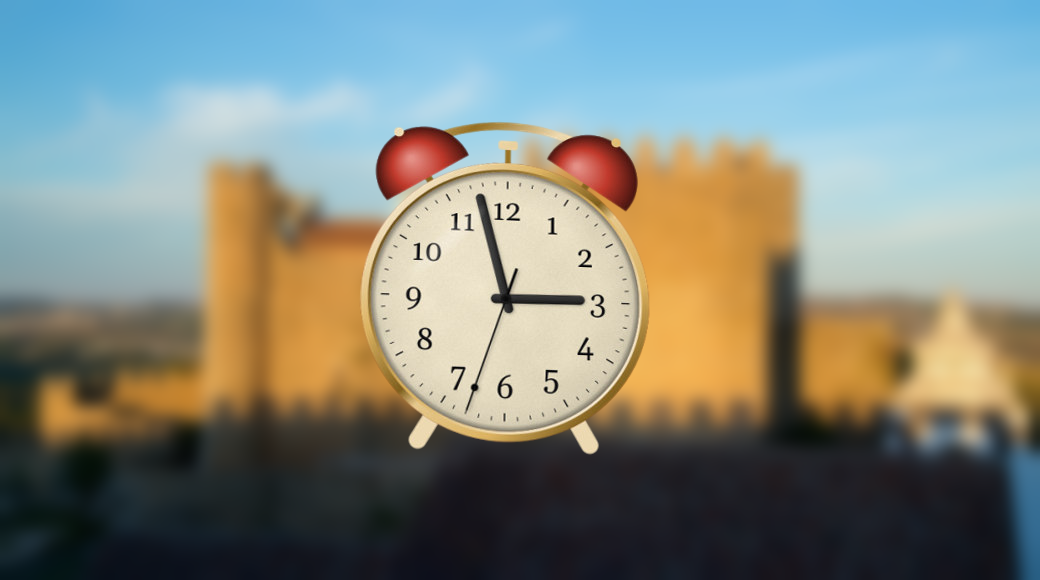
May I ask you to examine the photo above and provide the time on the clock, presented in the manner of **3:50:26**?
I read **2:57:33**
